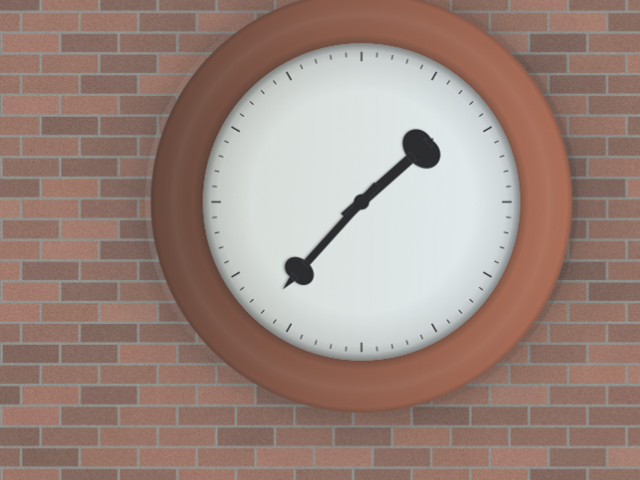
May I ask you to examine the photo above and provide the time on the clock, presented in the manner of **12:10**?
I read **1:37**
